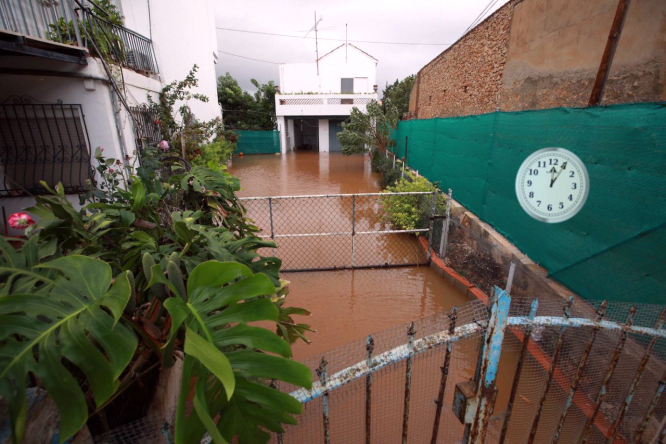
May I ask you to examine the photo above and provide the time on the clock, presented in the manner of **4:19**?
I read **12:05**
